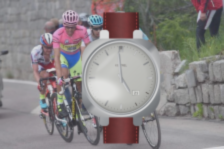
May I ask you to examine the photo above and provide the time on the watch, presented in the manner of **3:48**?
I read **4:59**
